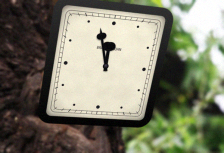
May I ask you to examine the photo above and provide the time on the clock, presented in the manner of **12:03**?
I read **11:57**
